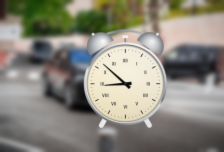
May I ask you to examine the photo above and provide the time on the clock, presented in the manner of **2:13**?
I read **8:52**
